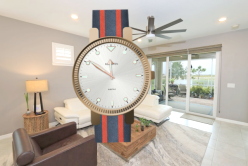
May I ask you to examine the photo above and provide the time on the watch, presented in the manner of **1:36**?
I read **11:51**
